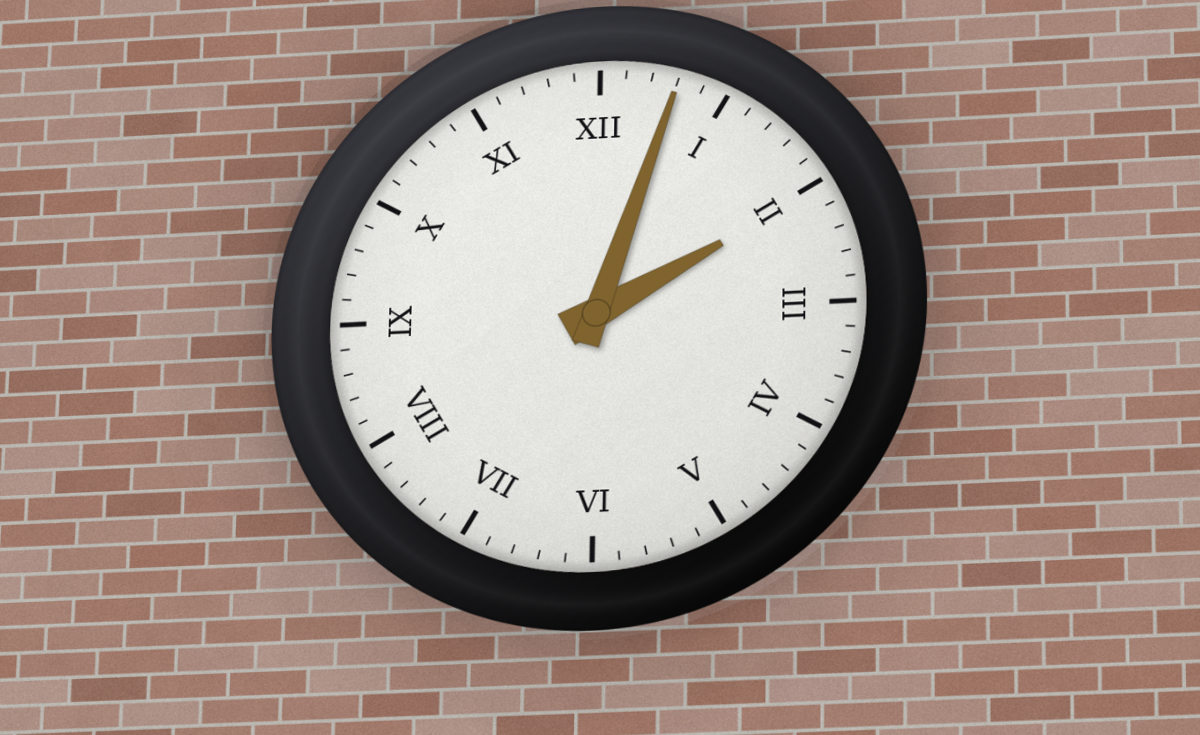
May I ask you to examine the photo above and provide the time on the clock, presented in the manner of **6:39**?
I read **2:03**
